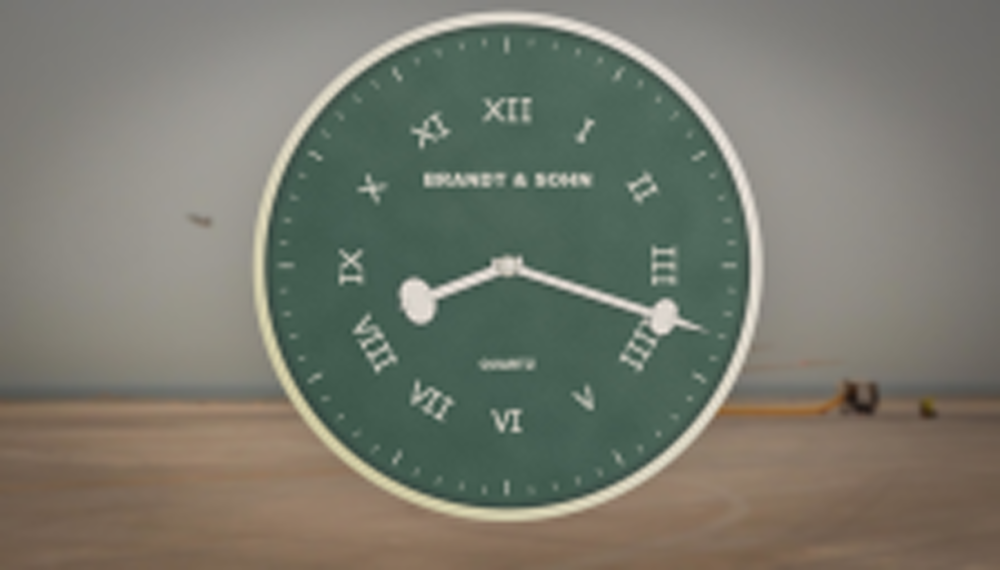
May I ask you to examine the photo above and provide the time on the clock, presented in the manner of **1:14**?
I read **8:18**
